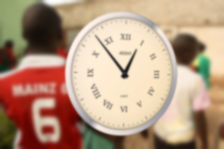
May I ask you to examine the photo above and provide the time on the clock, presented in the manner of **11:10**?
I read **12:53**
